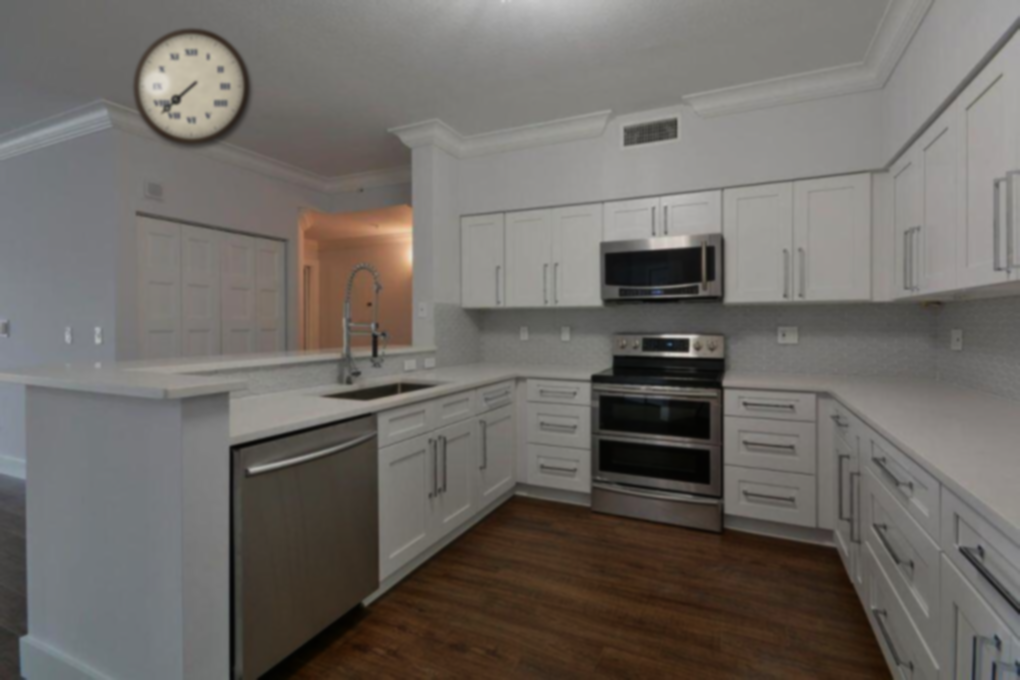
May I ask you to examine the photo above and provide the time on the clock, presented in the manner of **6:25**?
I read **7:38**
